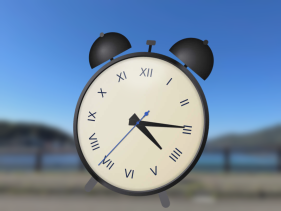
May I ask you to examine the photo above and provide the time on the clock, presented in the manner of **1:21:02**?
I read **4:14:36**
